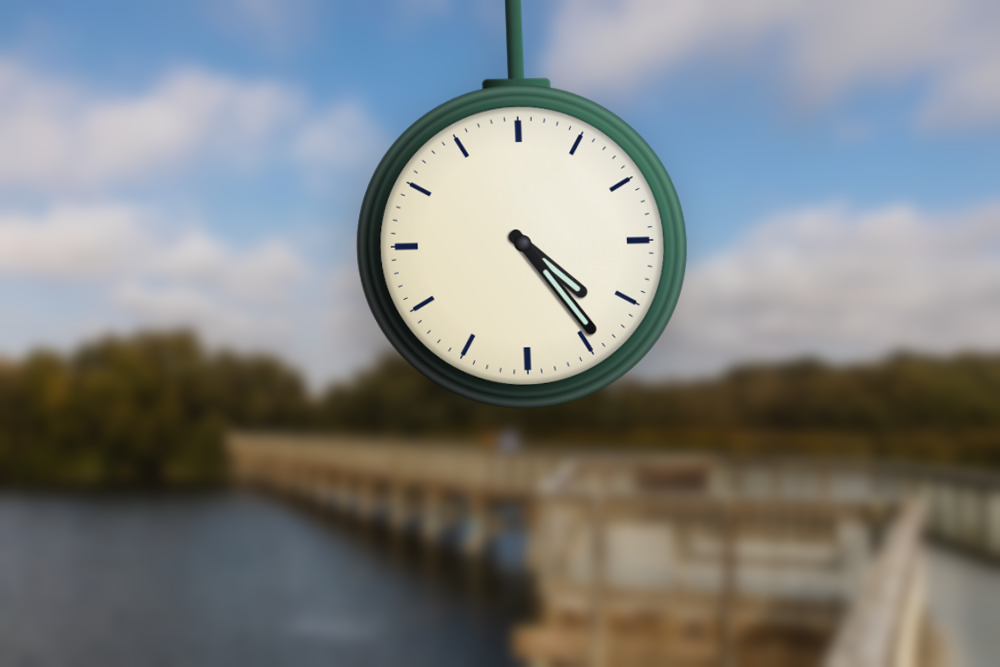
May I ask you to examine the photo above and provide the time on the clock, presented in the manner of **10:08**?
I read **4:24**
